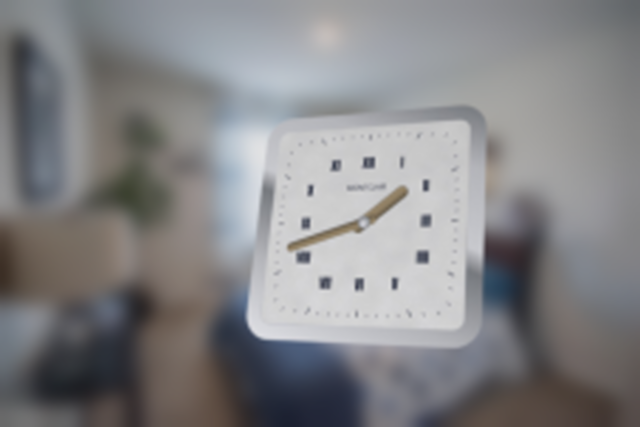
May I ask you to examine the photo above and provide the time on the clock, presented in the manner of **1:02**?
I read **1:42**
